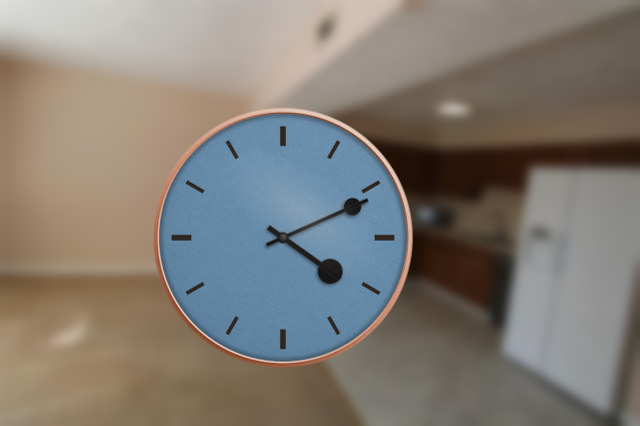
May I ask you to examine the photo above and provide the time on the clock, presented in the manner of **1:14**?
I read **4:11**
